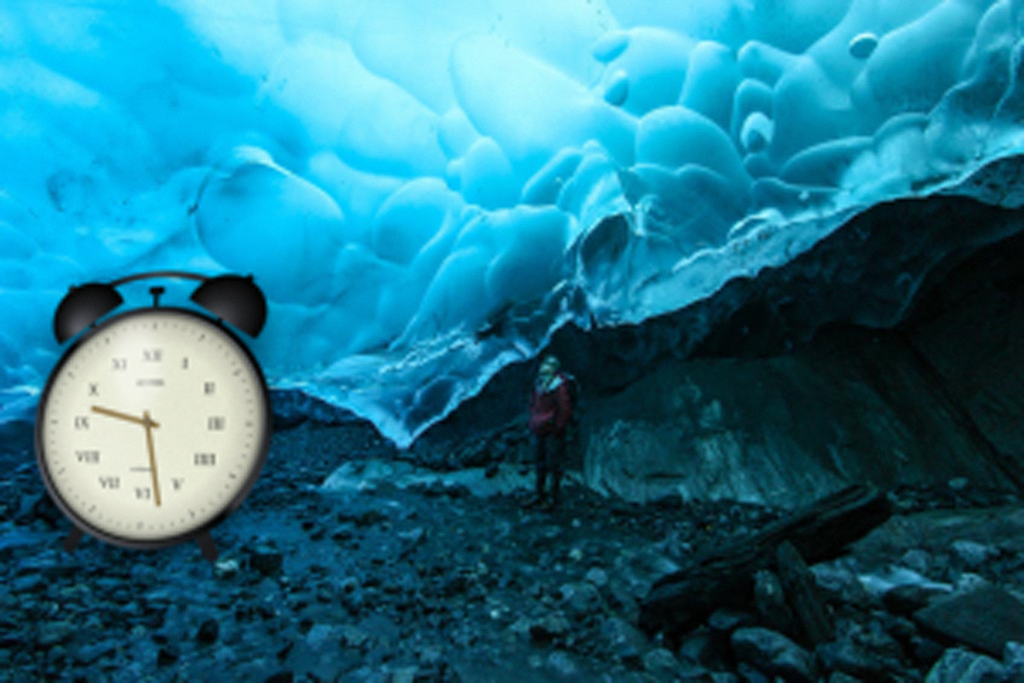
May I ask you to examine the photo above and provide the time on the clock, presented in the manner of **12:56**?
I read **9:28**
